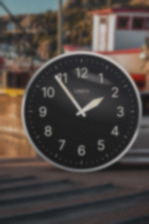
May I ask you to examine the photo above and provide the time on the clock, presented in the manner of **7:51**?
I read **1:54**
